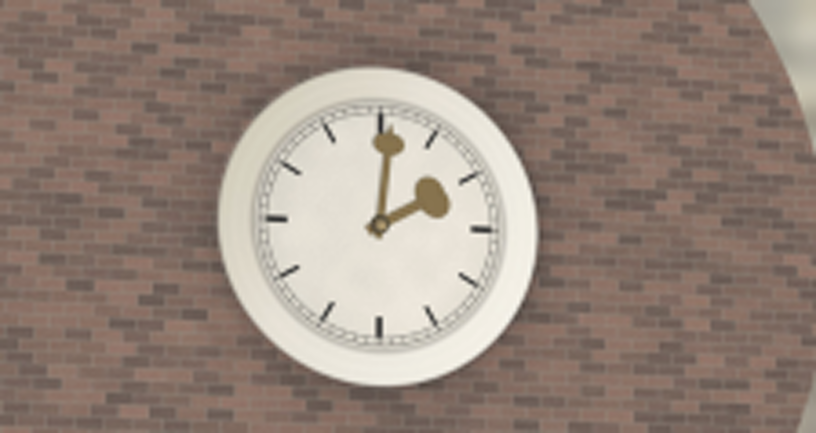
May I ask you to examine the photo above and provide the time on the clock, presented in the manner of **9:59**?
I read **2:01**
